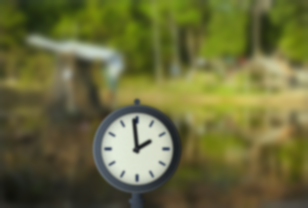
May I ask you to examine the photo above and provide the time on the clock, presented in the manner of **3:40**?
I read **1:59**
